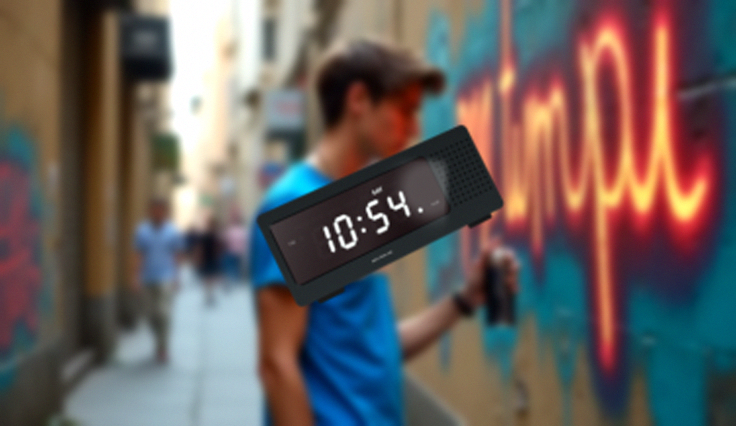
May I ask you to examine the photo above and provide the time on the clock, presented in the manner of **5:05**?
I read **10:54**
